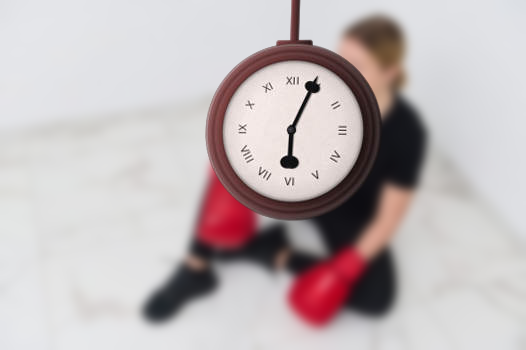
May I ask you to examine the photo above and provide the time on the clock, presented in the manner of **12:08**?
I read **6:04**
